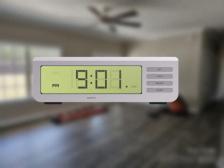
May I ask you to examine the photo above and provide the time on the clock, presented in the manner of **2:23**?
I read **9:01**
